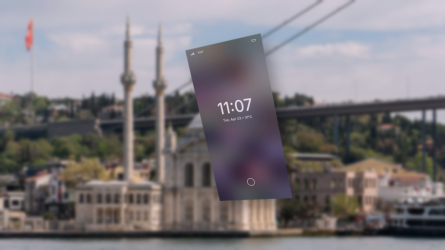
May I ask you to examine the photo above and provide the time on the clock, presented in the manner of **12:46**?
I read **11:07**
